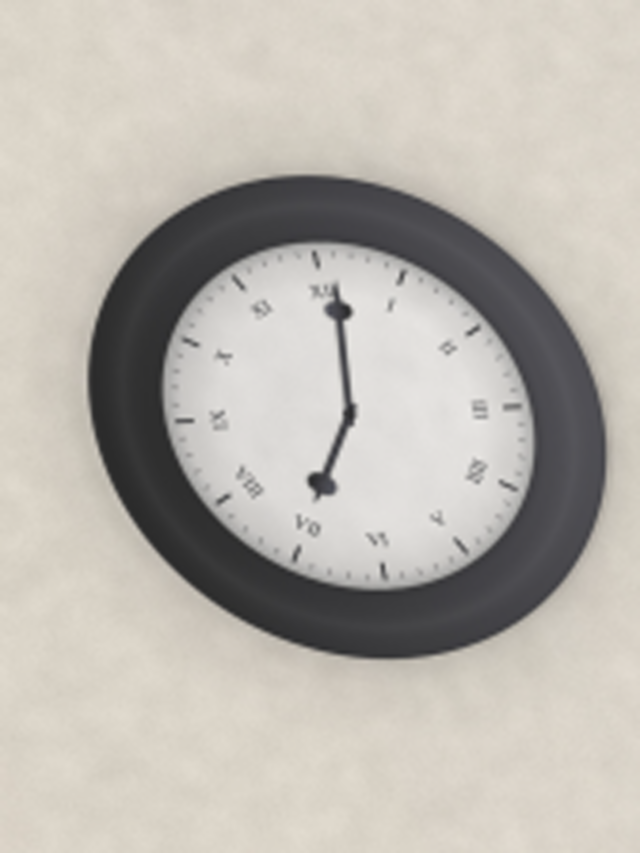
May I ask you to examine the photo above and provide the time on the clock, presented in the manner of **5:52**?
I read **7:01**
